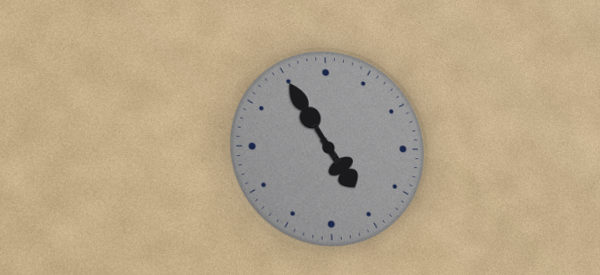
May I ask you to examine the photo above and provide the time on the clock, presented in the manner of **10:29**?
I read **4:55**
